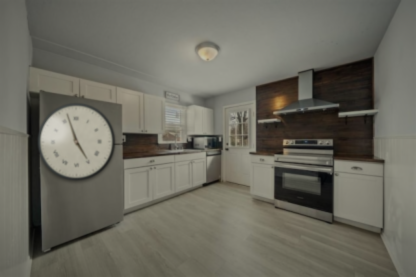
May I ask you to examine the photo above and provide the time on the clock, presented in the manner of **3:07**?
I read **4:57**
